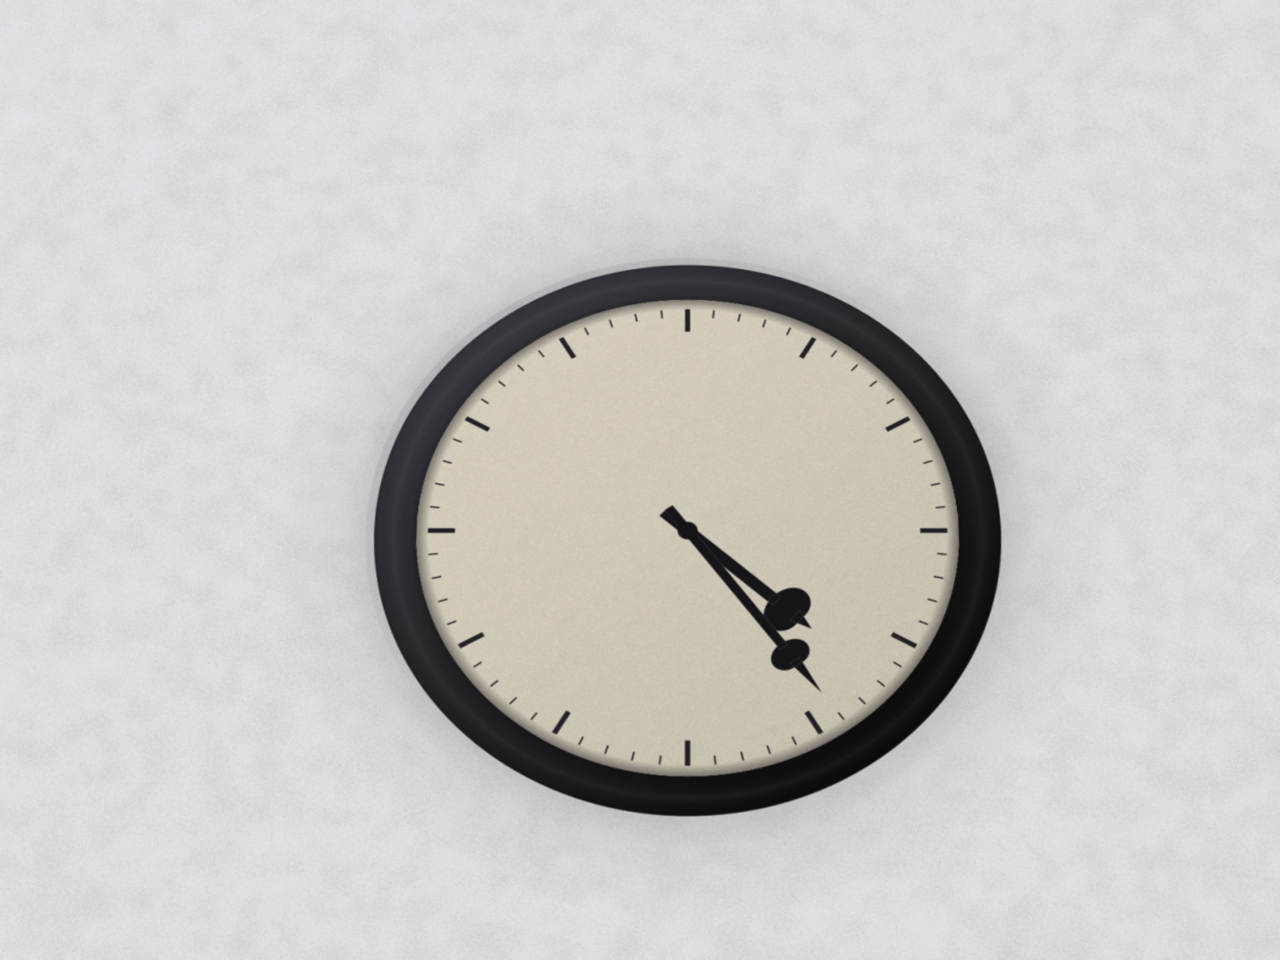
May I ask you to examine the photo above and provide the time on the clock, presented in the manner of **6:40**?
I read **4:24**
